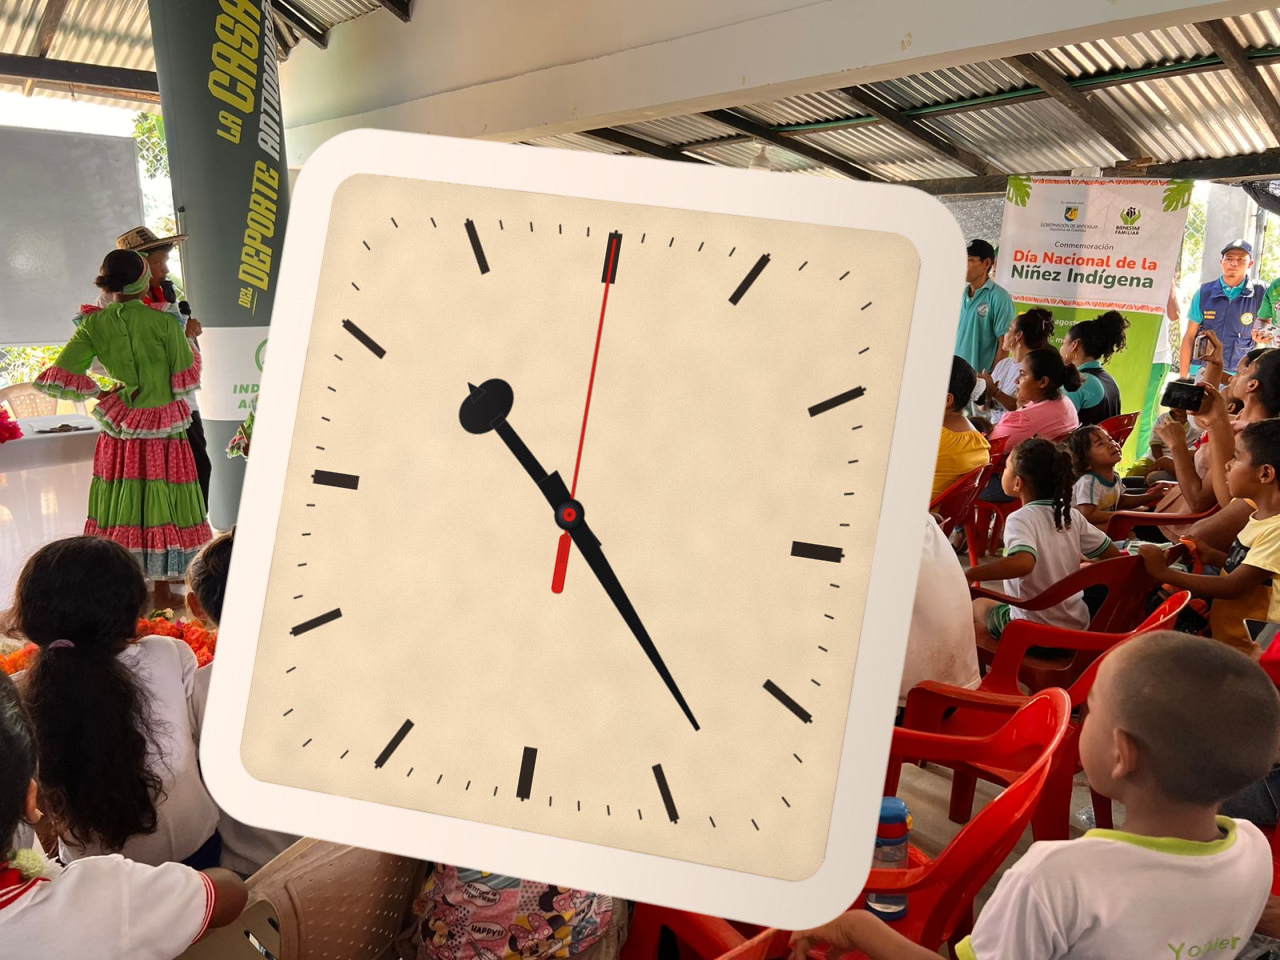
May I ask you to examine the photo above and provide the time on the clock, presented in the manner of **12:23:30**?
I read **10:23:00**
